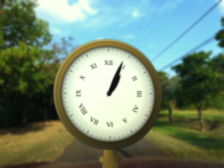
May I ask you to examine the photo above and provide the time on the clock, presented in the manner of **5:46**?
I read **1:04**
